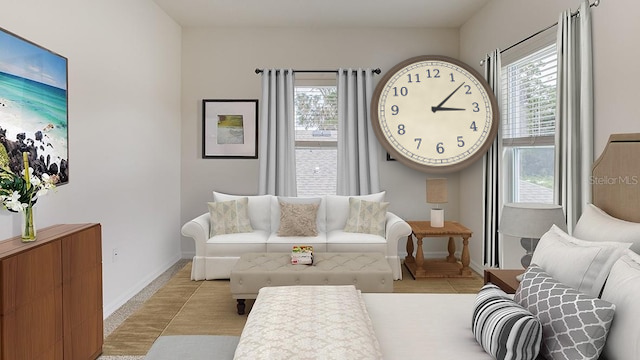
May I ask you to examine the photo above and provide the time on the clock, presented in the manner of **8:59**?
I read **3:08**
